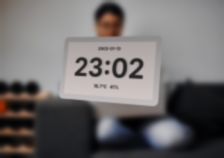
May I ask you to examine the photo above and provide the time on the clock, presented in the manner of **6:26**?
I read **23:02**
